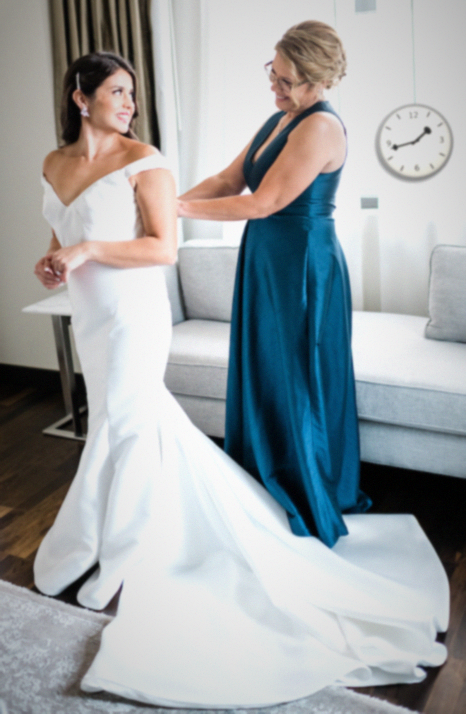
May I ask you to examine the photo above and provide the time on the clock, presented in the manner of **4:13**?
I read **1:43**
